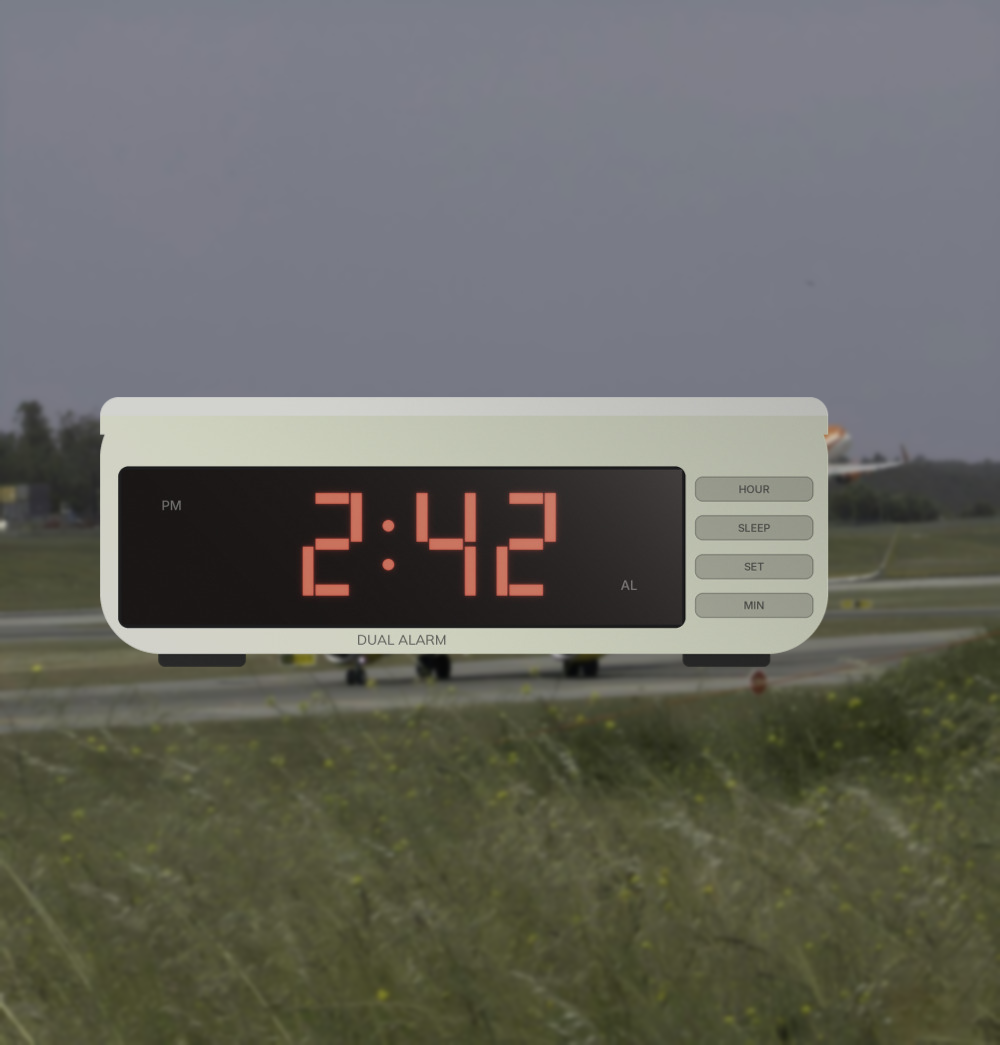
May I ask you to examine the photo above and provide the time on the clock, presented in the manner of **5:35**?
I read **2:42**
